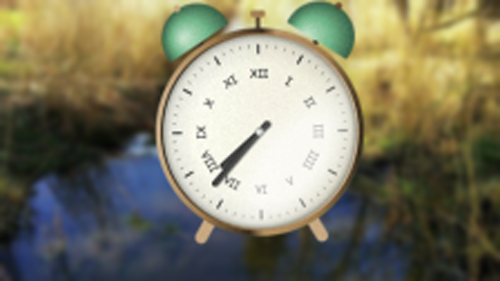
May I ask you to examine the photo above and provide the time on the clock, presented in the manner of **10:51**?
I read **7:37**
